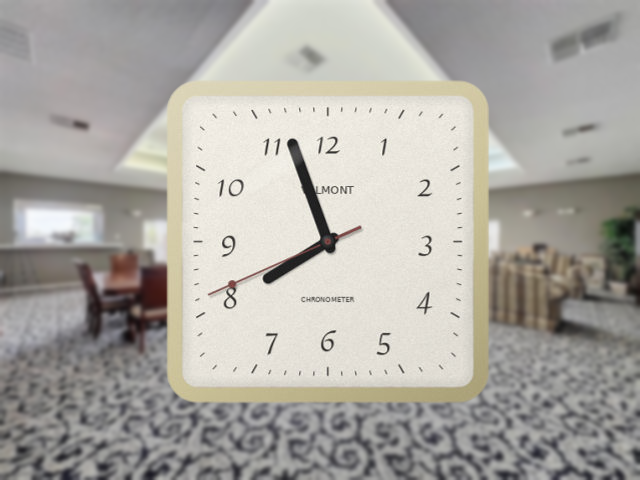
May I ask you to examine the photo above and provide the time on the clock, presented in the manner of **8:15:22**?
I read **7:56:41**
